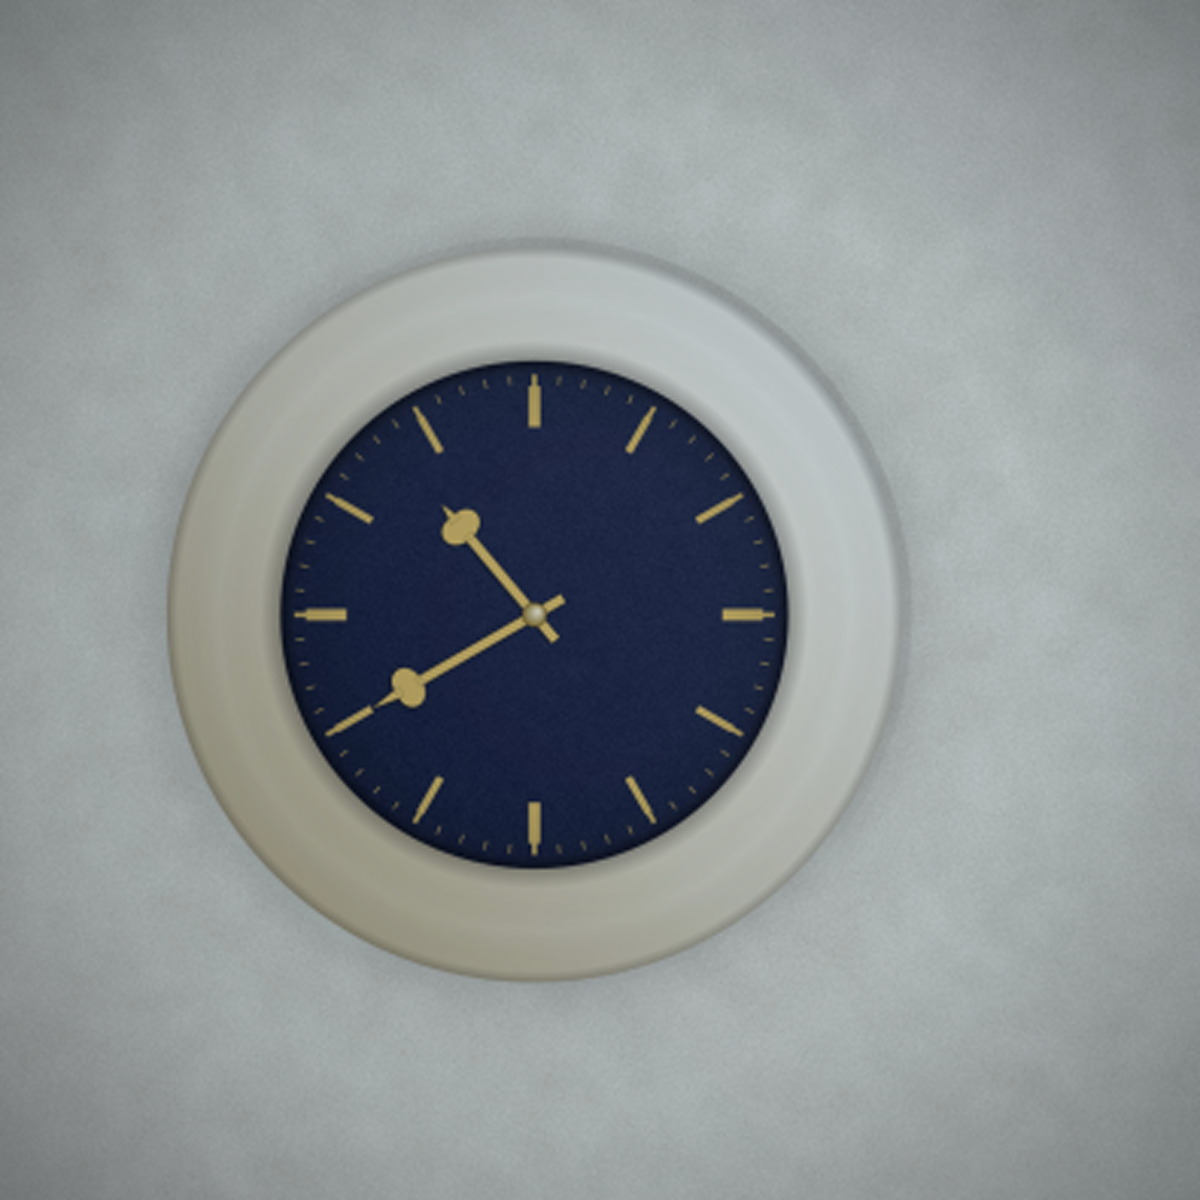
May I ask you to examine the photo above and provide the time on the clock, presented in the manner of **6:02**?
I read **10:40**
